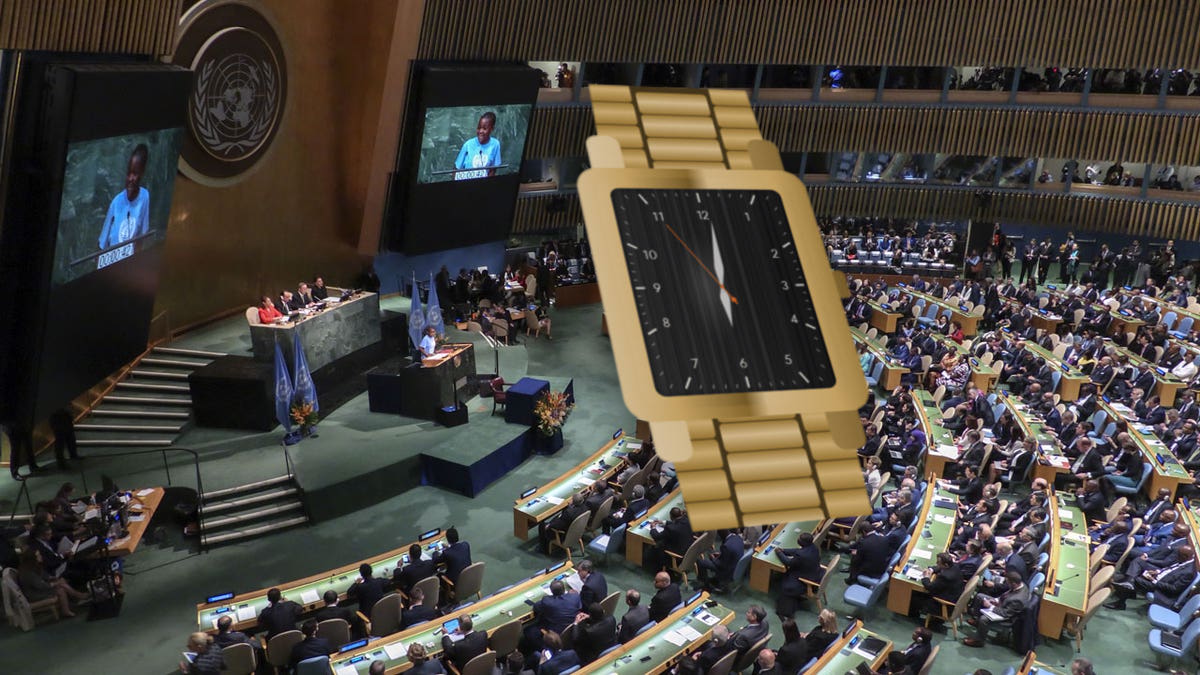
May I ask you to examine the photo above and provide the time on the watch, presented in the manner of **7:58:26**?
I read **6:00:55**
